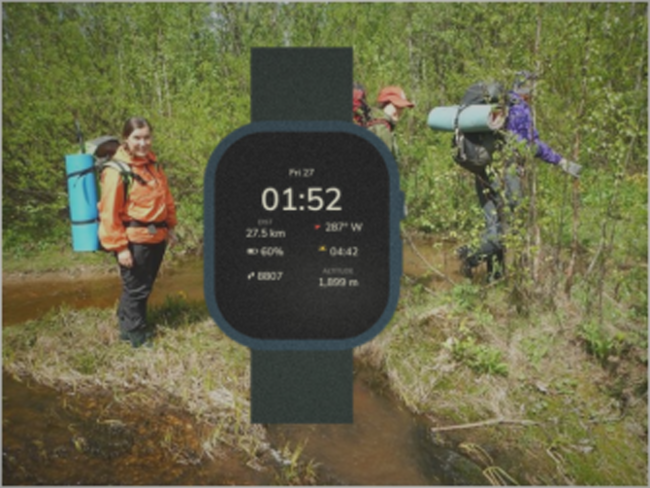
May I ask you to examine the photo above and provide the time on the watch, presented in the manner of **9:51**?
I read **1:52**
